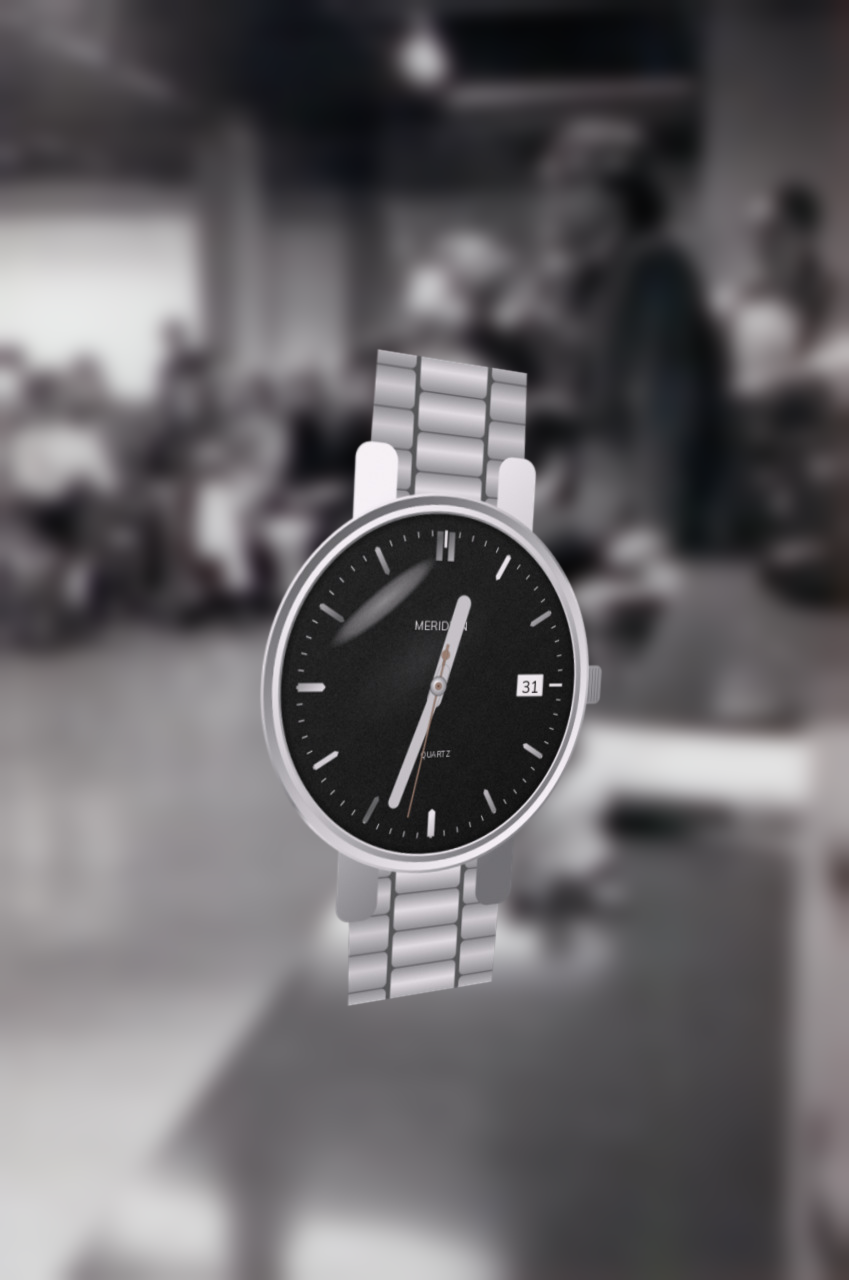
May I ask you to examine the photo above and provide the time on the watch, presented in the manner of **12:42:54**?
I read **12:33:32**
